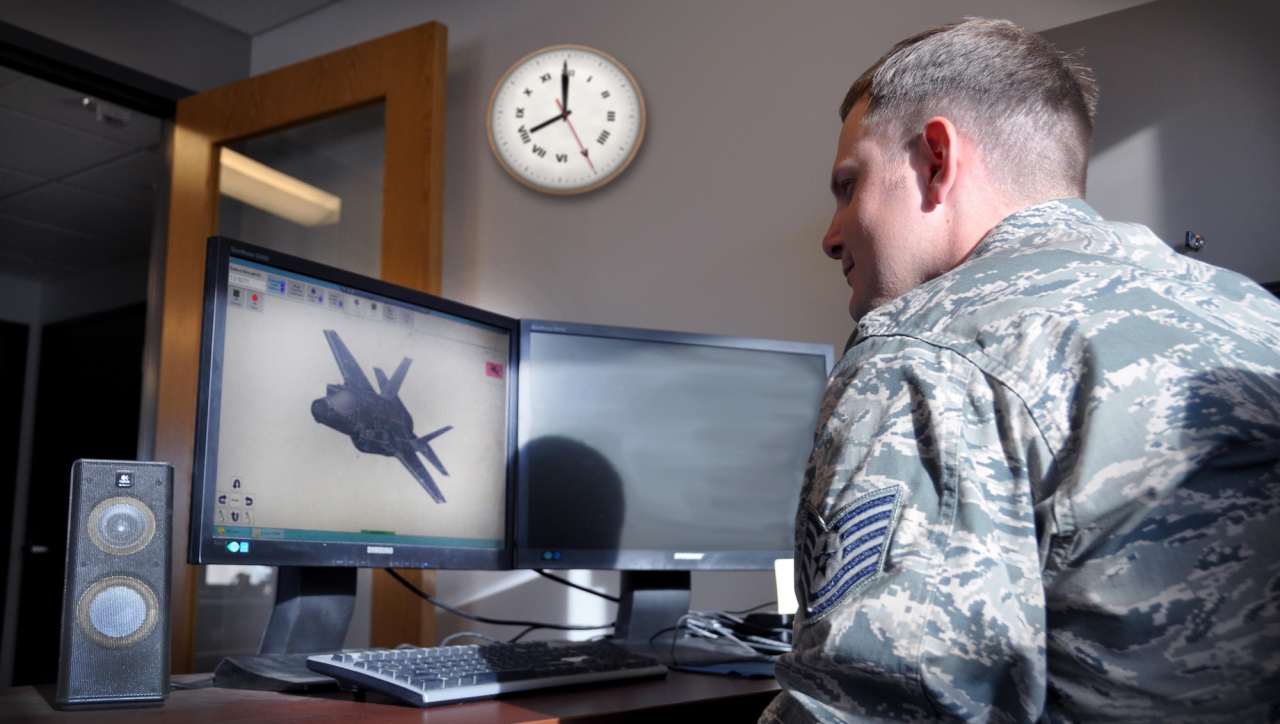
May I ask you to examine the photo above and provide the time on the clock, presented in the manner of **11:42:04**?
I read **7:59:25**
